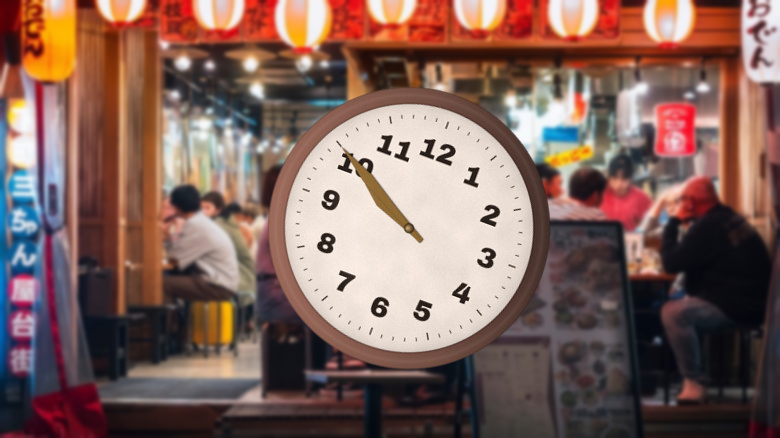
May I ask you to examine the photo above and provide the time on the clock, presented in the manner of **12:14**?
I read **9:50**
